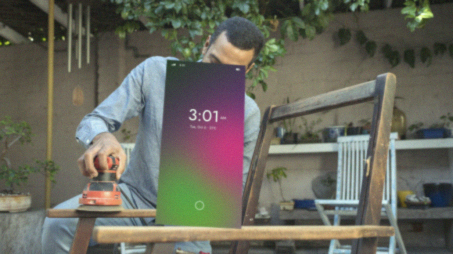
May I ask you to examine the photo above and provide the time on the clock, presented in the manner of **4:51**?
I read **3:01**
